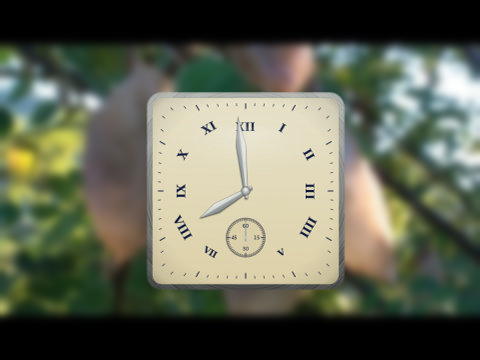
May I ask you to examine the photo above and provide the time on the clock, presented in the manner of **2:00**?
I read **7:59**
